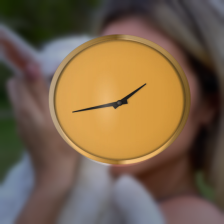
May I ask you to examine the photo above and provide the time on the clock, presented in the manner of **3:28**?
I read **1:43**
